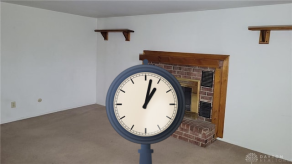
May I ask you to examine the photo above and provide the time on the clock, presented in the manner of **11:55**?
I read **1:02**
